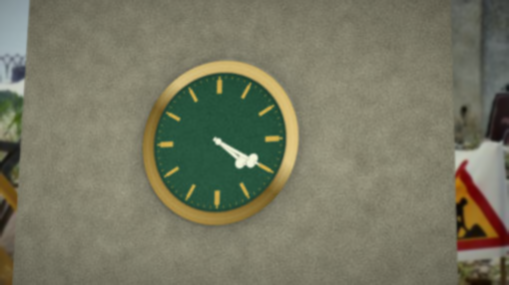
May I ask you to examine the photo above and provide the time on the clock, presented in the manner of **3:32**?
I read **4:20**
